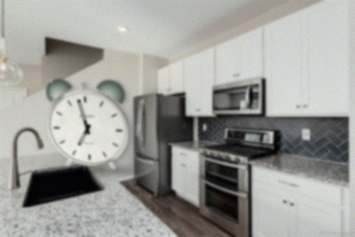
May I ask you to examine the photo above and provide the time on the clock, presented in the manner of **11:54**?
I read **6:58**
